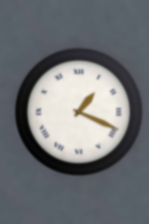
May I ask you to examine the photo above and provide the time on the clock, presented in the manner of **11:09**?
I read **1:19**
